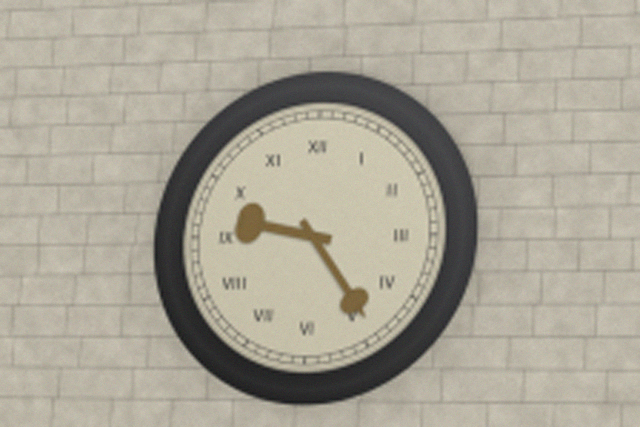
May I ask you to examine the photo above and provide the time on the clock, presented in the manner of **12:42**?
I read **9:24**
